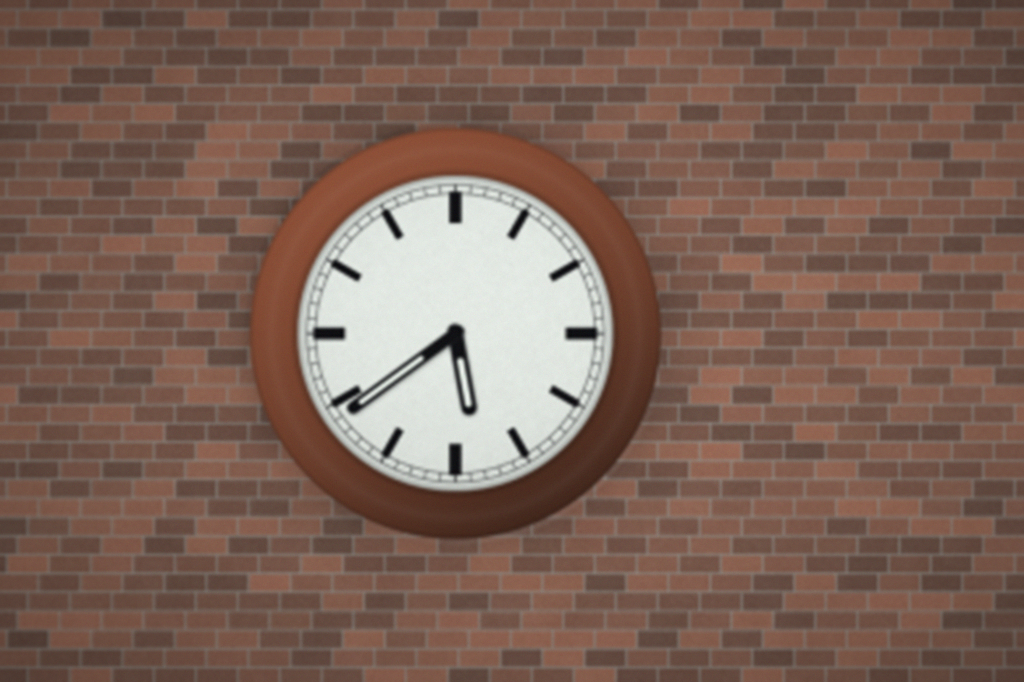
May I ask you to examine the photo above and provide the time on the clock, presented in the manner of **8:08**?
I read **5:39**
